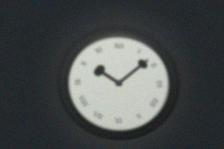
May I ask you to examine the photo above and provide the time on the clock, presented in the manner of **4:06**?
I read **10:08**
